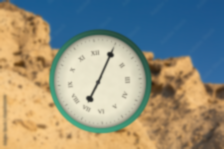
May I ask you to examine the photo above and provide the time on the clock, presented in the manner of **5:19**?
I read **7:05**
